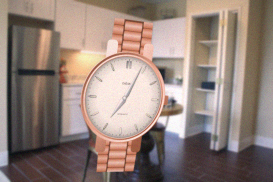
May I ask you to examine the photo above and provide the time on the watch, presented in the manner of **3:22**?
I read **7:04**
